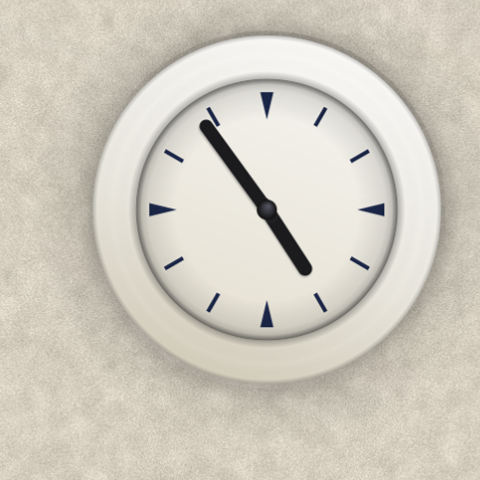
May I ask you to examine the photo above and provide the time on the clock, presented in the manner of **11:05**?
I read **4:54**
